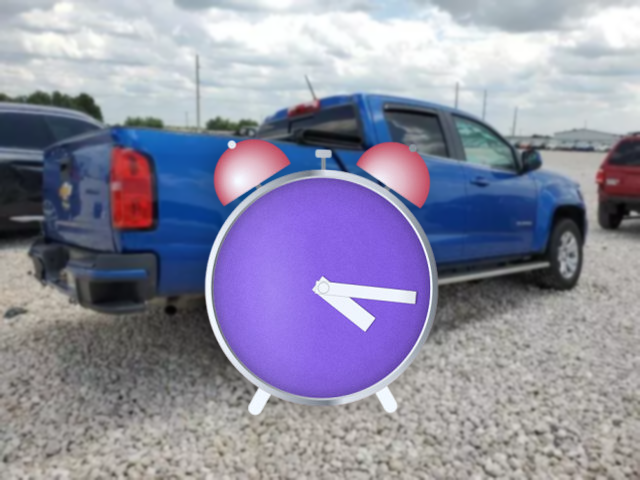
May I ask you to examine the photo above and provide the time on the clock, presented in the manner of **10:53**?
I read **4:16**
